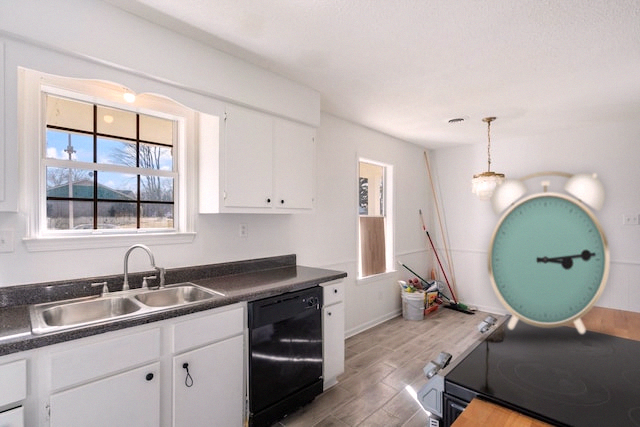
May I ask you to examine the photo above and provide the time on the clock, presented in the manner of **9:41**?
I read **3:14**
